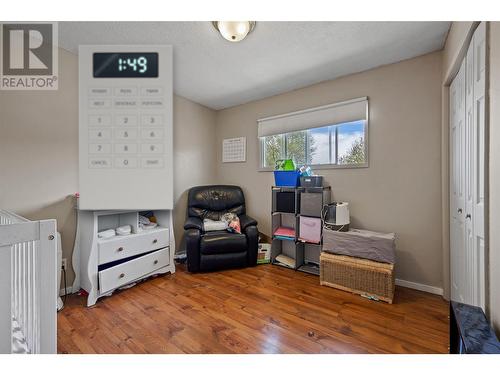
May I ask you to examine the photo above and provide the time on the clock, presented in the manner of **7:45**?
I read **1:49**
